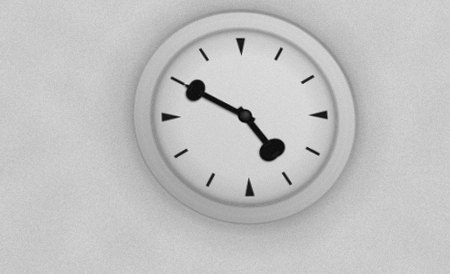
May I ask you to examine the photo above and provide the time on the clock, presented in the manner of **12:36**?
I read **4:50**
